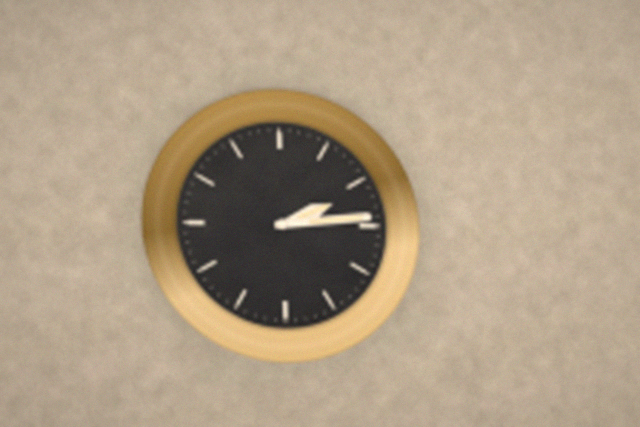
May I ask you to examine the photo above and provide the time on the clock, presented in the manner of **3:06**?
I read **2:14**
